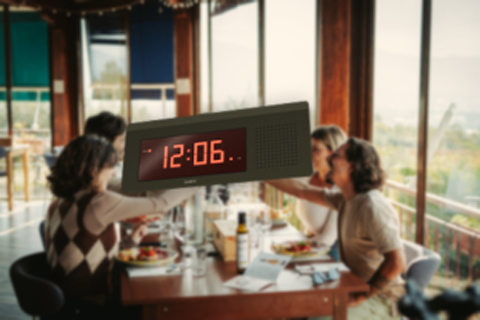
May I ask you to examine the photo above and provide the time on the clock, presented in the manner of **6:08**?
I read **12:06**
